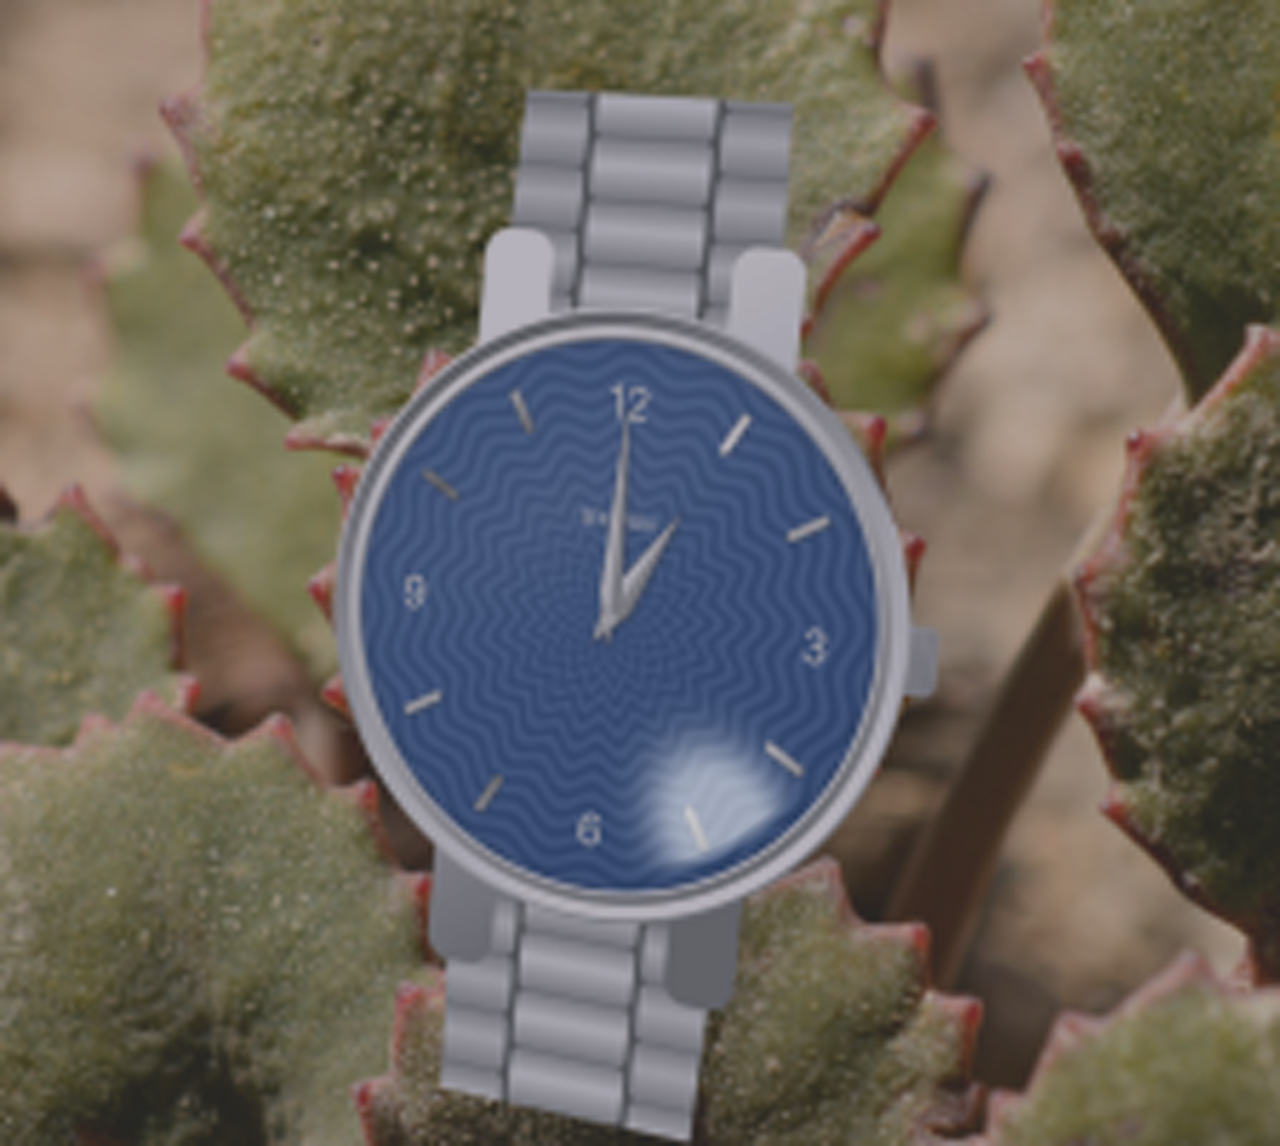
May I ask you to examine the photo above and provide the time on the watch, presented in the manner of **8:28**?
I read **1:00**
